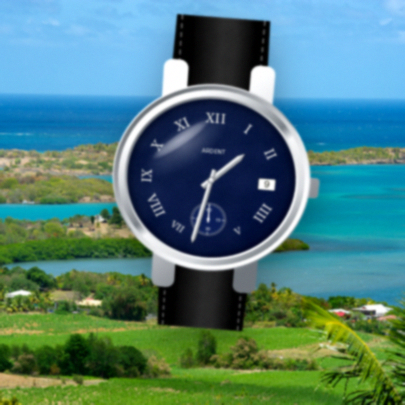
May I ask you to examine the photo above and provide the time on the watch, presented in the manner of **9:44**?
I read **1:32**
